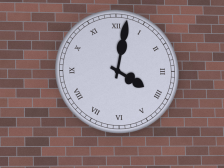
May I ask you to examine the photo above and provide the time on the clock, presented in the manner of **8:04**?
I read **4:02**
